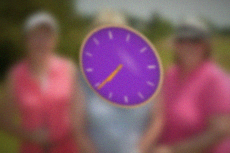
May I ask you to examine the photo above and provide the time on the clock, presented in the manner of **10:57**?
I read **7:39**
